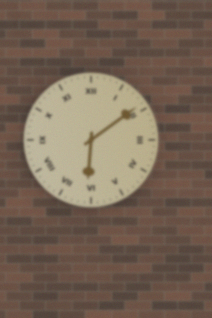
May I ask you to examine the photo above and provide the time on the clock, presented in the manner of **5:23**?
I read **6:09**
